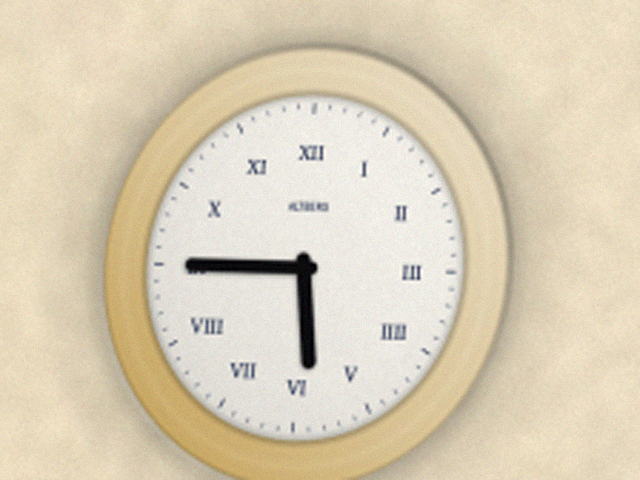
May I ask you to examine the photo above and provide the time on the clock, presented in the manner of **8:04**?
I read **5:45**
